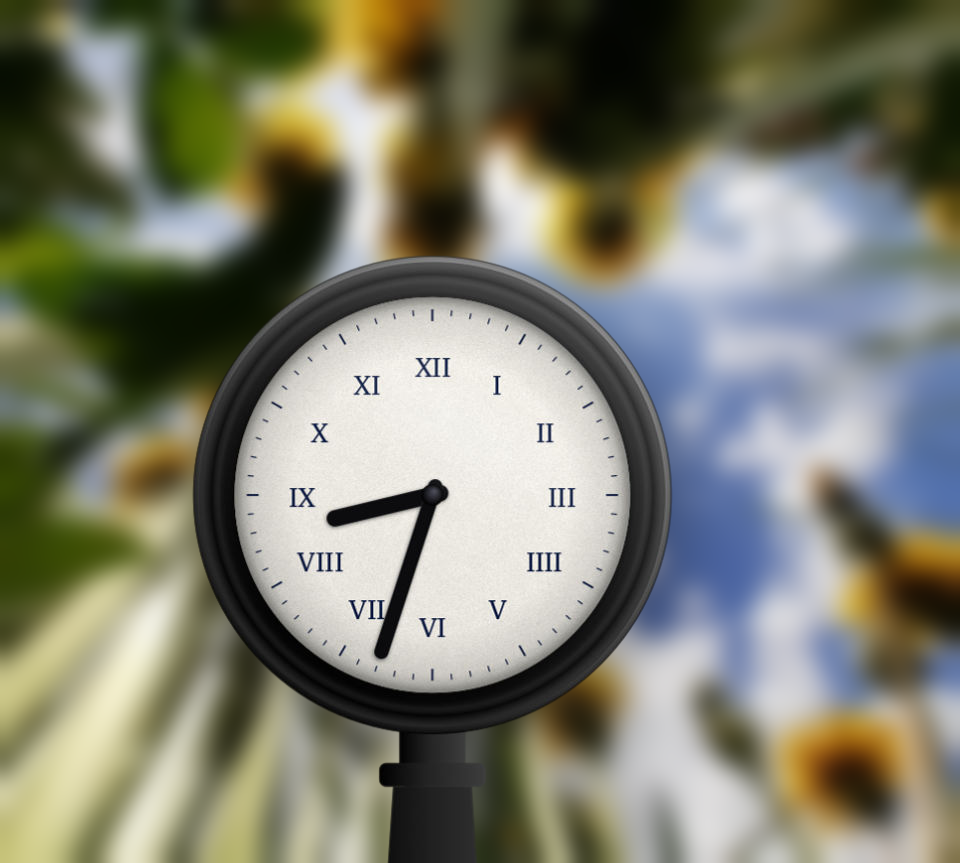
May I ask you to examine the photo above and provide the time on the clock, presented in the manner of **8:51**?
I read **8:33**
